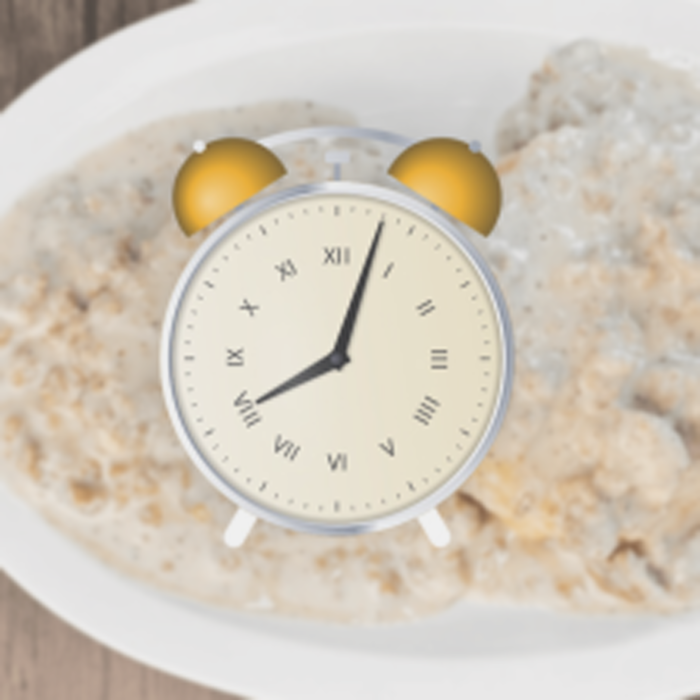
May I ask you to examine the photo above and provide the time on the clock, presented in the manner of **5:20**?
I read **8:03**
